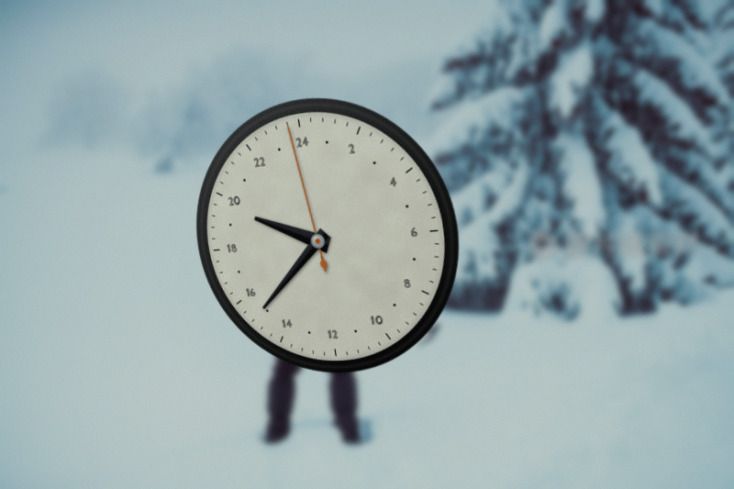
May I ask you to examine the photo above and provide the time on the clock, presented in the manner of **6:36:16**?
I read **19:37:59**
